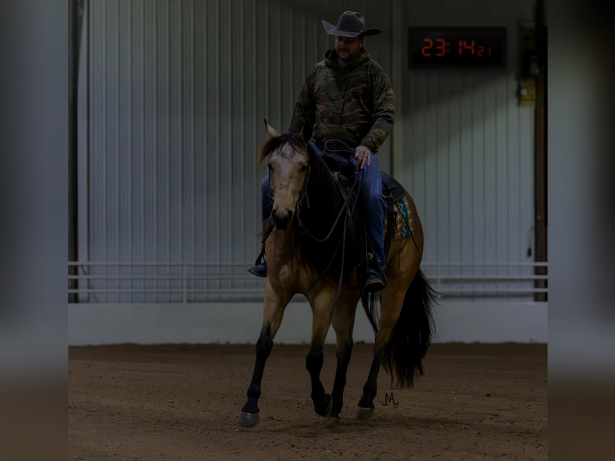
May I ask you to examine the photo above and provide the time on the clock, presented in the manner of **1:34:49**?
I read **23:14:21**
